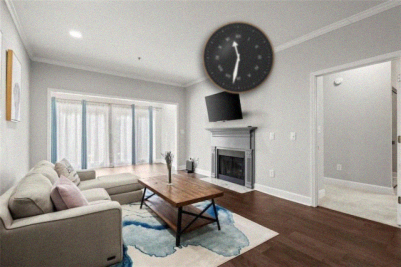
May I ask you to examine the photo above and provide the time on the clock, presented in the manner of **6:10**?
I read **11:32**
